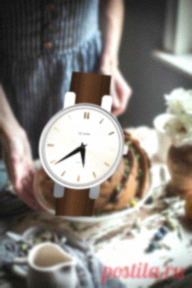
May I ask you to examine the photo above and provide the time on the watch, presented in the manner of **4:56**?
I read **5:39**
